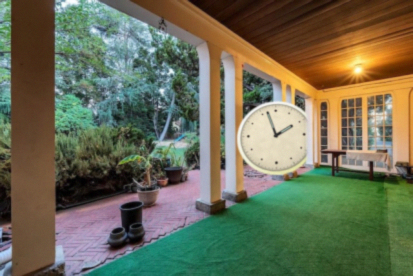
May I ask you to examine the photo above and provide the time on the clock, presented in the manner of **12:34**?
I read **1:57**
